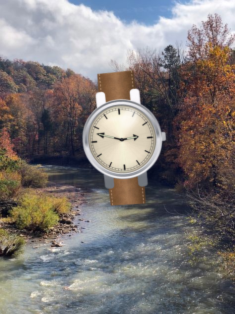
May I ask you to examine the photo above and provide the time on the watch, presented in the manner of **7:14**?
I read **2:48**
